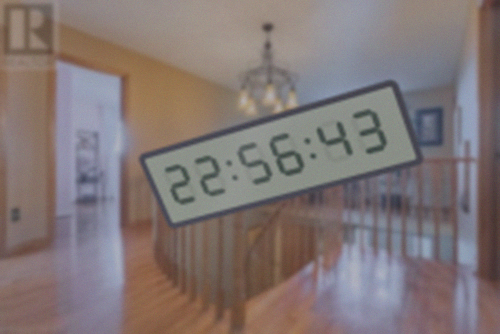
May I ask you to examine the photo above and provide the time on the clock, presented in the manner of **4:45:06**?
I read **22:56:43**
